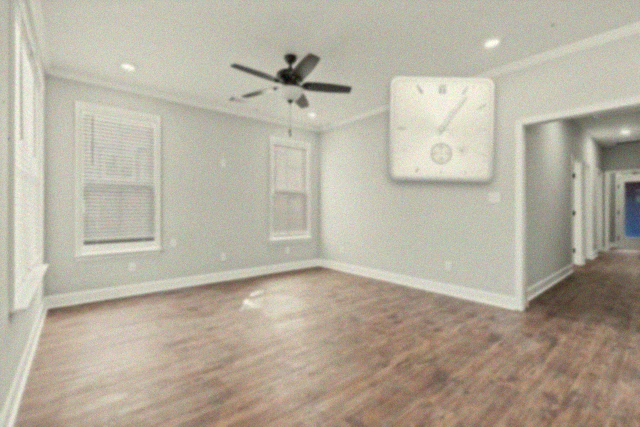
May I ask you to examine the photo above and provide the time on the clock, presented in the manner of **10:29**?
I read **1:06**
